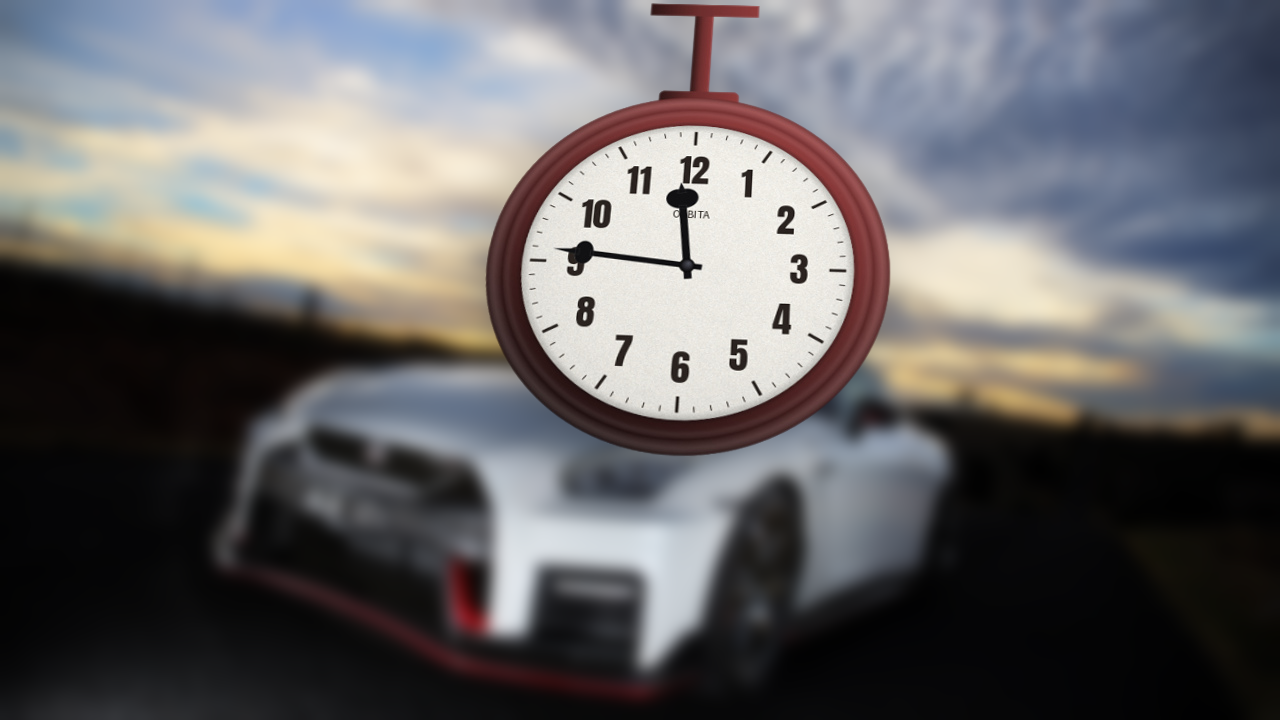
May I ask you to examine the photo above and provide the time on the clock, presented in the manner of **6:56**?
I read **11:46**
